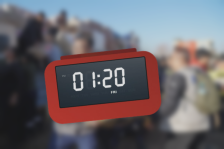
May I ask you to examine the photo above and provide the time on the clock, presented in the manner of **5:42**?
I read **1:20**
